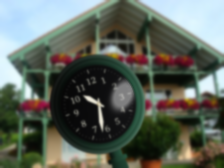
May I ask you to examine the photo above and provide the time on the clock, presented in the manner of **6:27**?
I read **10:32**
